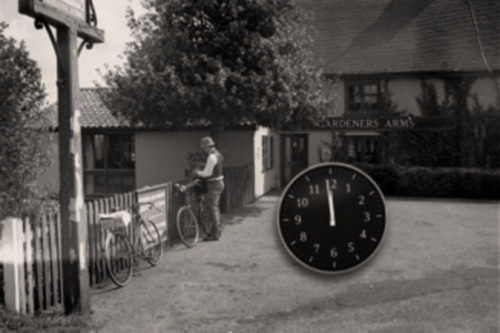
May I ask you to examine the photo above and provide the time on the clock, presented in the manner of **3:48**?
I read **11:59**
